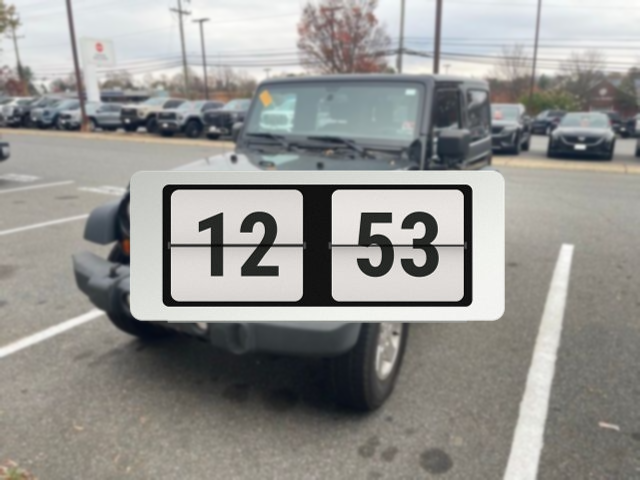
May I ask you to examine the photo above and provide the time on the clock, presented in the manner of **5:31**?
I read **12:53**
